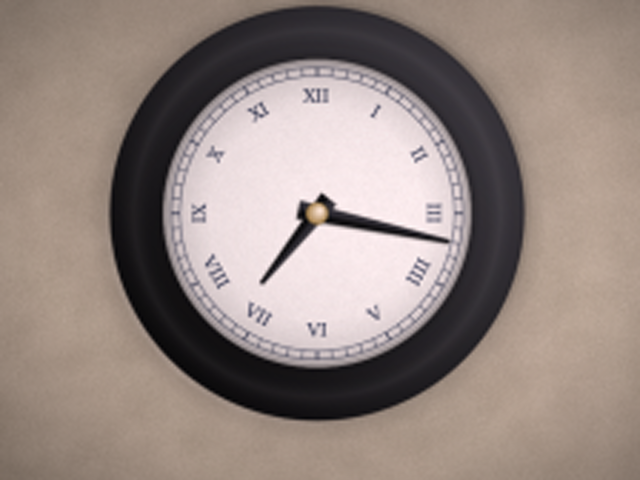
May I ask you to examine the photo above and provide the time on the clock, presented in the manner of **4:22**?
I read **7:17**
